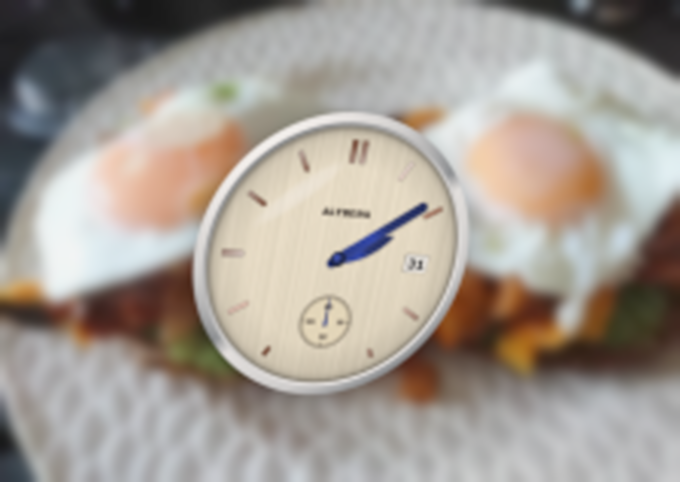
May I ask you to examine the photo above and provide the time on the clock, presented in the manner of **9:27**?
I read **2:09**
